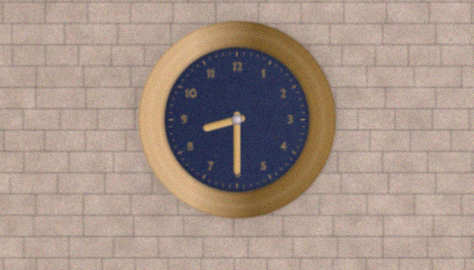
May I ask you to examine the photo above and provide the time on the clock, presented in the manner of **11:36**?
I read **8:30**
